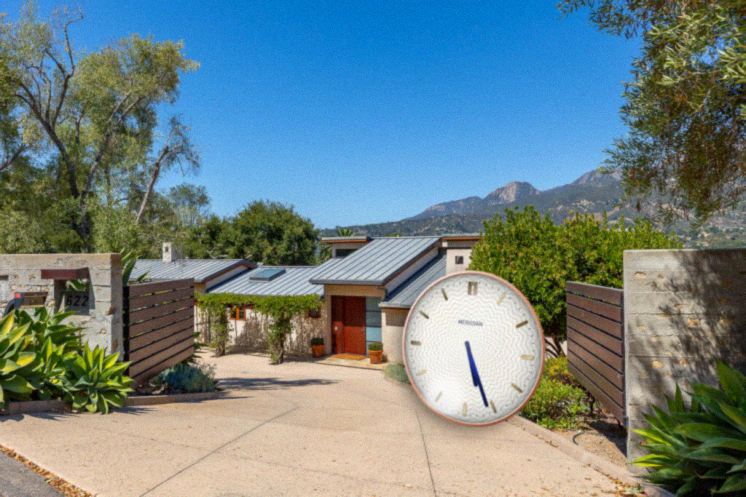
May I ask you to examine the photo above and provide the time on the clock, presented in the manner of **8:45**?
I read **5:26**
